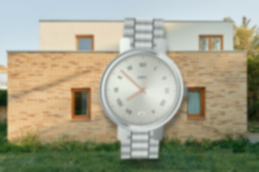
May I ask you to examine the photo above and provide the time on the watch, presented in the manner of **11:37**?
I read **7:52**
